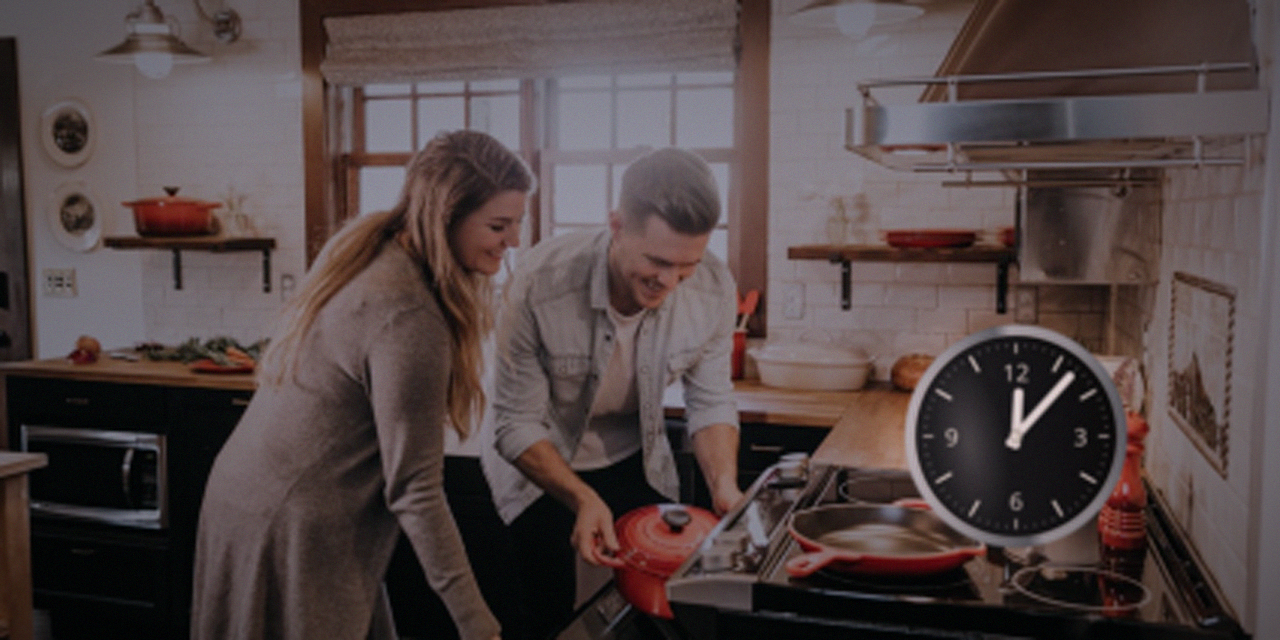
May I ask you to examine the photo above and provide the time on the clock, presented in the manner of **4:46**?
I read **12:07**
